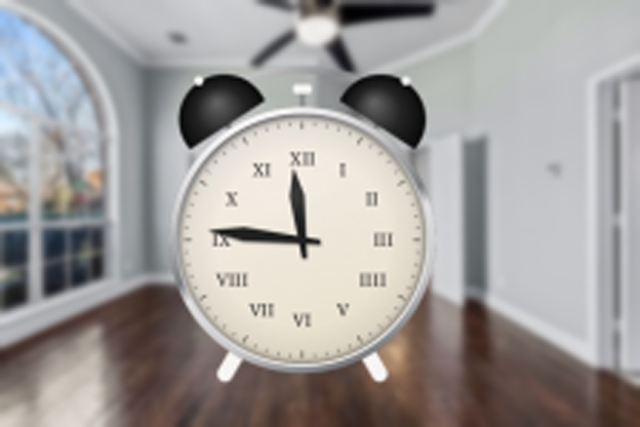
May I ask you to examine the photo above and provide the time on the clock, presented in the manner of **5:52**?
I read **11:46**
